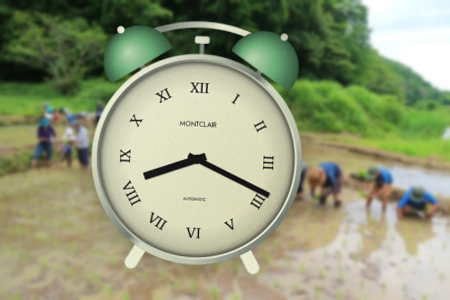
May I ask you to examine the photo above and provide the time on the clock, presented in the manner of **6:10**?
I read **8:19**
